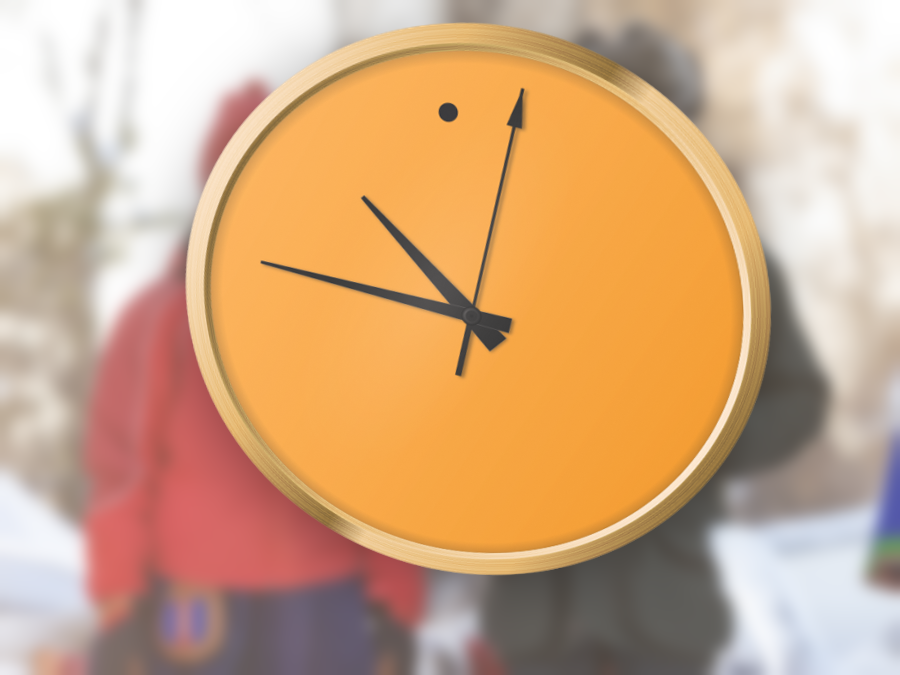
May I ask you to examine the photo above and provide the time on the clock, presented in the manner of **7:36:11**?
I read **10:48:03**
